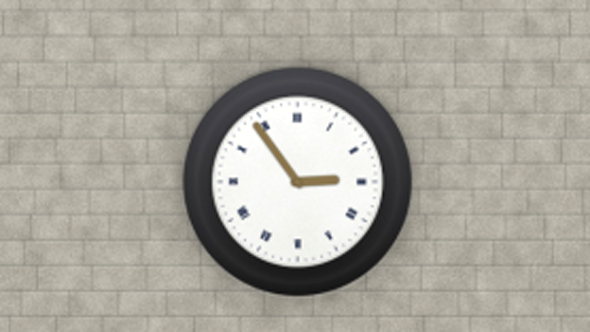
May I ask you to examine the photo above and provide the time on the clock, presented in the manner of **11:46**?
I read **2:54**
